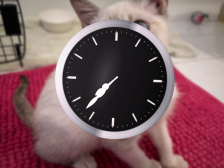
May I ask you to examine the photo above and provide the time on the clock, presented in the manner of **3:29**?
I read **7:37**
